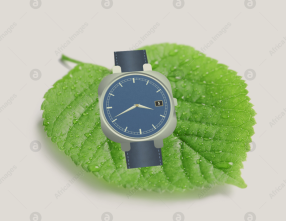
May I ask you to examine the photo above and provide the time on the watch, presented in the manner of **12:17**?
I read **3:41**
